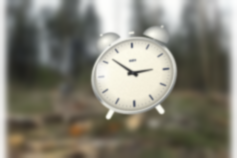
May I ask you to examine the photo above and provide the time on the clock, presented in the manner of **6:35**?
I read **2:52**
